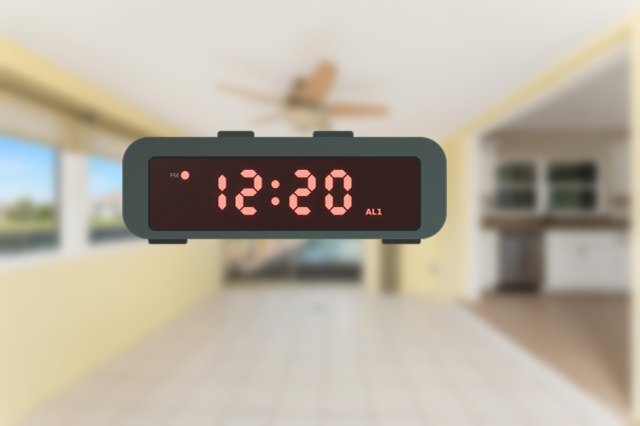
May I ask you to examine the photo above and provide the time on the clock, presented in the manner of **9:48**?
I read **12:20**
